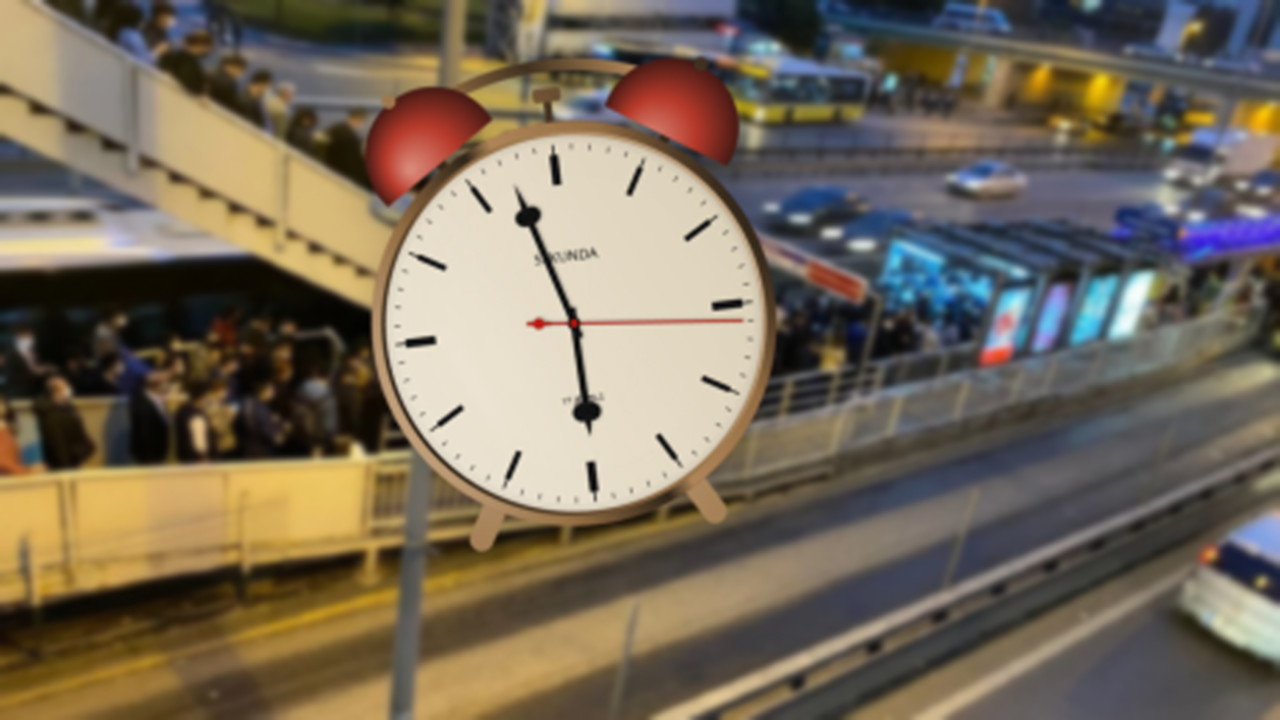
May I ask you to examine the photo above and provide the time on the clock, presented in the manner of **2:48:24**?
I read **5:57:16**
